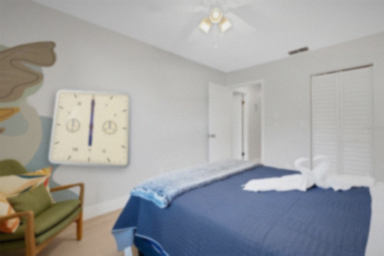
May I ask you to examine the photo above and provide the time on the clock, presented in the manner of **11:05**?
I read **6:00**
